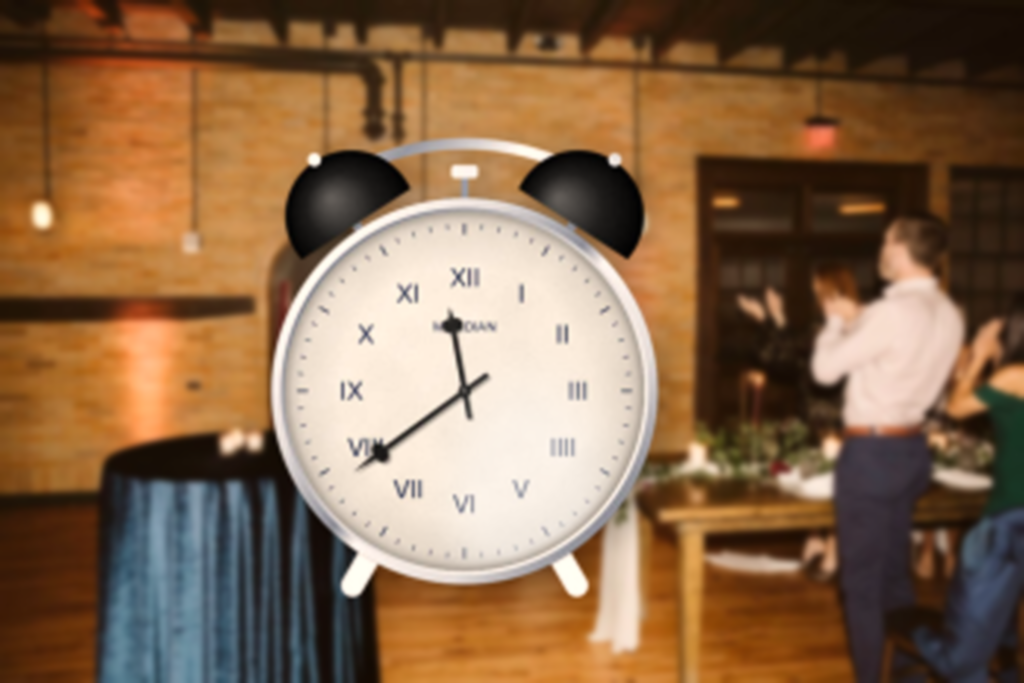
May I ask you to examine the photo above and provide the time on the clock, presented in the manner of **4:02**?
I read **11:39**
